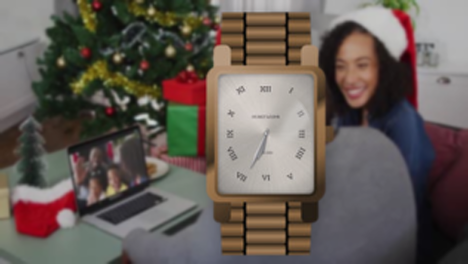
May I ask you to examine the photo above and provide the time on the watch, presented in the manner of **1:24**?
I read **6:34**
